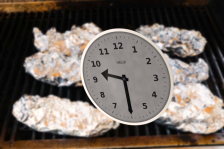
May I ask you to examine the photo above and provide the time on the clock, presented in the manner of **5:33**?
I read **9:30**
